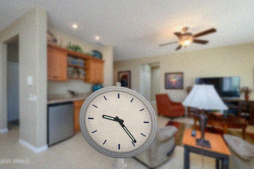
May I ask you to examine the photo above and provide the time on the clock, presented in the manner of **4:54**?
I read **9:24**
